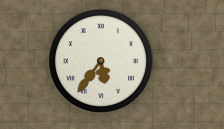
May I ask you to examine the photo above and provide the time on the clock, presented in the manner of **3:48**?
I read **5:36**
